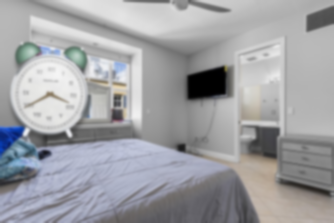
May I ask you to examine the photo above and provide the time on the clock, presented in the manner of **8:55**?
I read **3:40**
